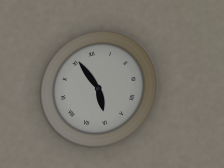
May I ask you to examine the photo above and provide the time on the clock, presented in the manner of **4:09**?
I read **5:56**
